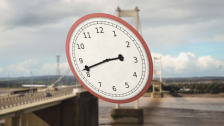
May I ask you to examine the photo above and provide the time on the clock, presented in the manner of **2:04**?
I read **2:42**
